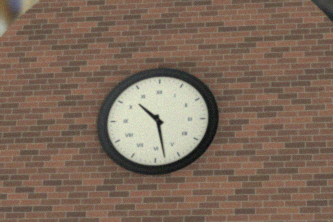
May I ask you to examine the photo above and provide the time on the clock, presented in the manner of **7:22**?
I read **10:28**
